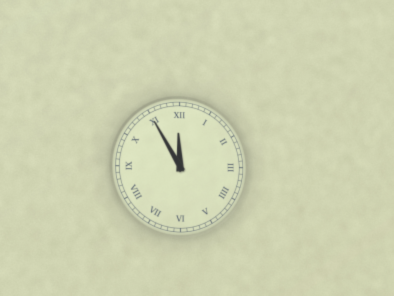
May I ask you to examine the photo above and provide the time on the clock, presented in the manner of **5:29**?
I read **11:55**
